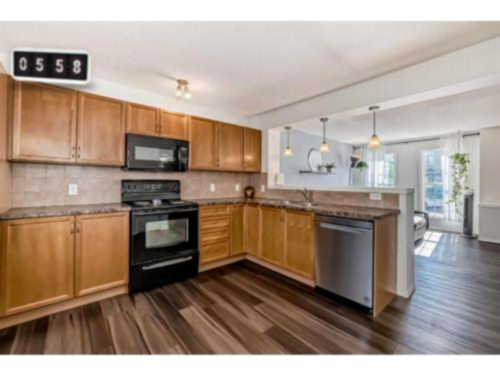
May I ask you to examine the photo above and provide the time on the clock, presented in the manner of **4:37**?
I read **5:58**
